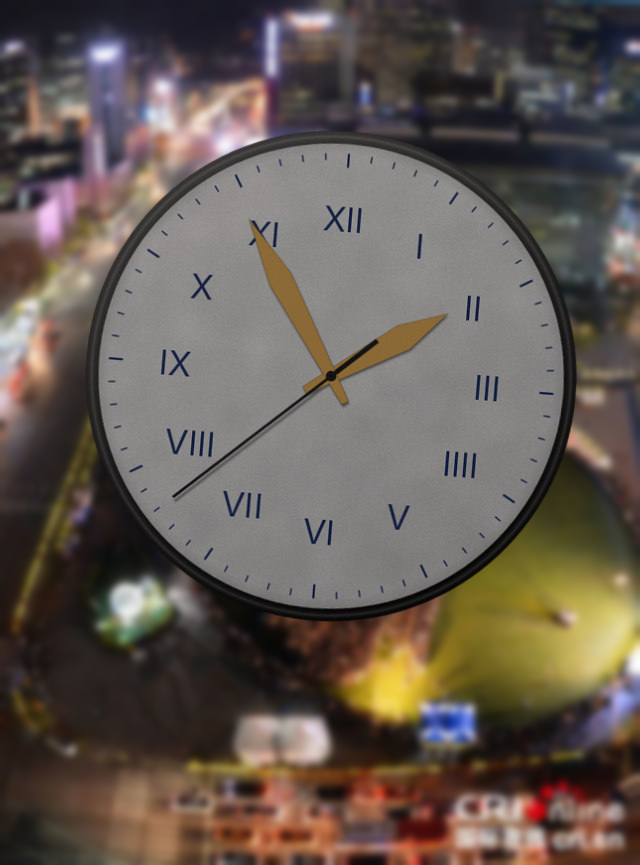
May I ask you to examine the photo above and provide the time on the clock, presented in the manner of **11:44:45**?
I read **1:54:38**
